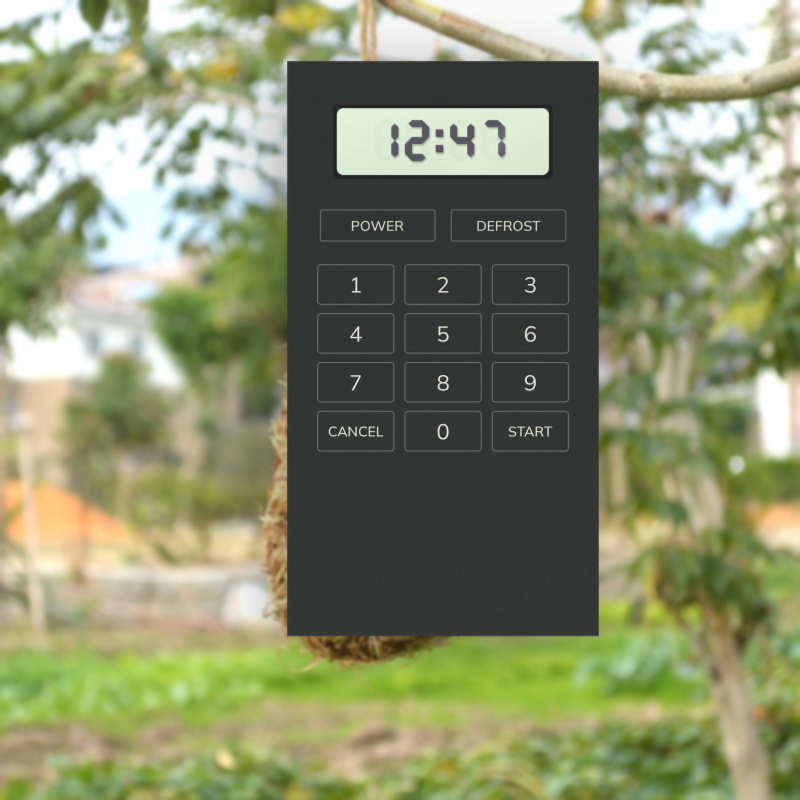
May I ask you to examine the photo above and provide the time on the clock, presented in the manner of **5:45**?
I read **12:47**
